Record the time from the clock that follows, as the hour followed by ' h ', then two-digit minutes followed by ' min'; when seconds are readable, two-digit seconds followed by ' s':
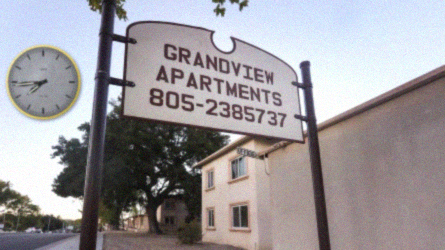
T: 7 h 44 min
